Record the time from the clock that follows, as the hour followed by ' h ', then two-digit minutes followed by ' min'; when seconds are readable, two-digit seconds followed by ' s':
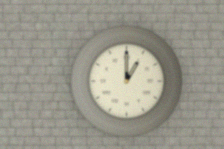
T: 1 h 00 min
